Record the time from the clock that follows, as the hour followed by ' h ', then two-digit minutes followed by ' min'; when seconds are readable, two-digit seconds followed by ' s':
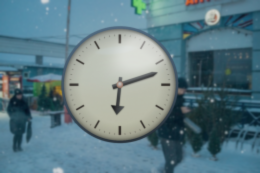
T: 6 h 12 min
